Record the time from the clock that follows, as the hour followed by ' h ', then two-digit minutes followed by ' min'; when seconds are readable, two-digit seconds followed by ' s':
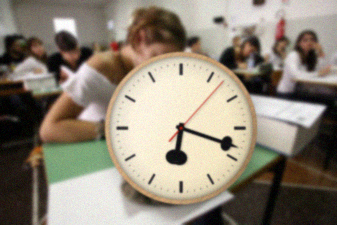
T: 6 h 18 min 07 s
